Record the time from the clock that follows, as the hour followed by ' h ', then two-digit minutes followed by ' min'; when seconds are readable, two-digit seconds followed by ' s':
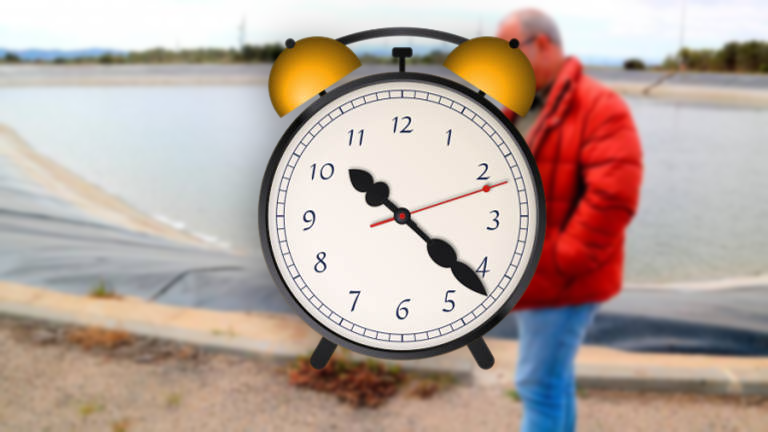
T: 10 h 22 min 12 s
